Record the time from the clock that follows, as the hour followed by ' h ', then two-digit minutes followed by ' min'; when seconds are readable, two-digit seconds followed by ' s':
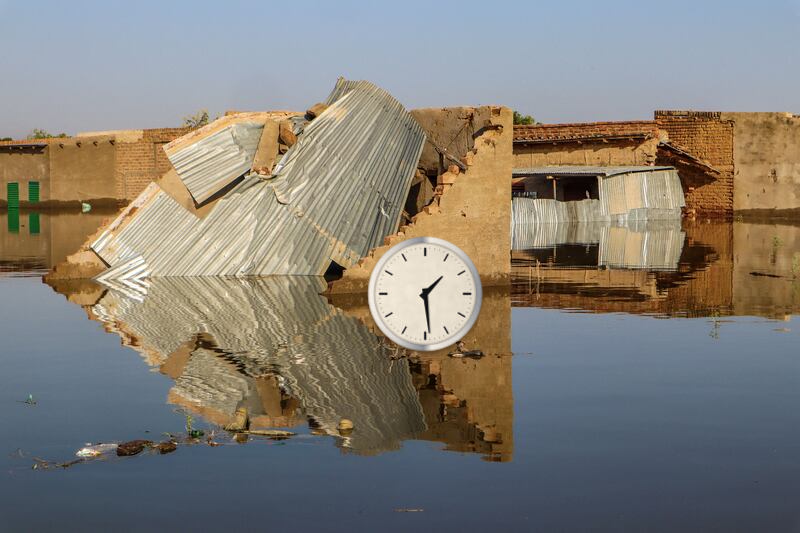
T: 1 h 29 min
